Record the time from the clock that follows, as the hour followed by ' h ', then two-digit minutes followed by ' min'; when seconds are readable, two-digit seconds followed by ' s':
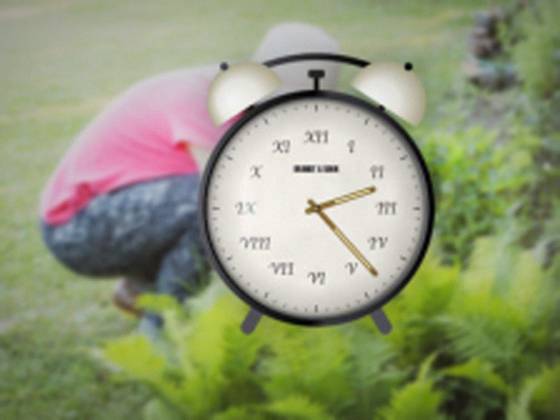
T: 2 h 23 min
